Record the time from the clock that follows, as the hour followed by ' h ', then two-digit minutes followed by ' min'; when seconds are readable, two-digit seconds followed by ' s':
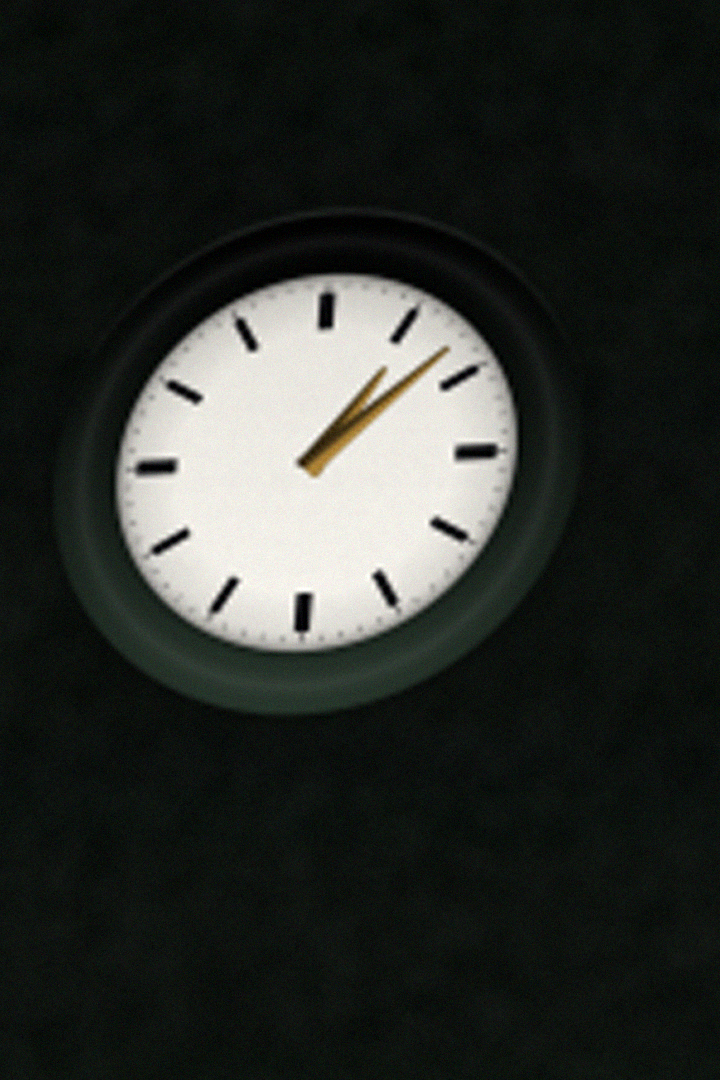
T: 1 h 08 min
